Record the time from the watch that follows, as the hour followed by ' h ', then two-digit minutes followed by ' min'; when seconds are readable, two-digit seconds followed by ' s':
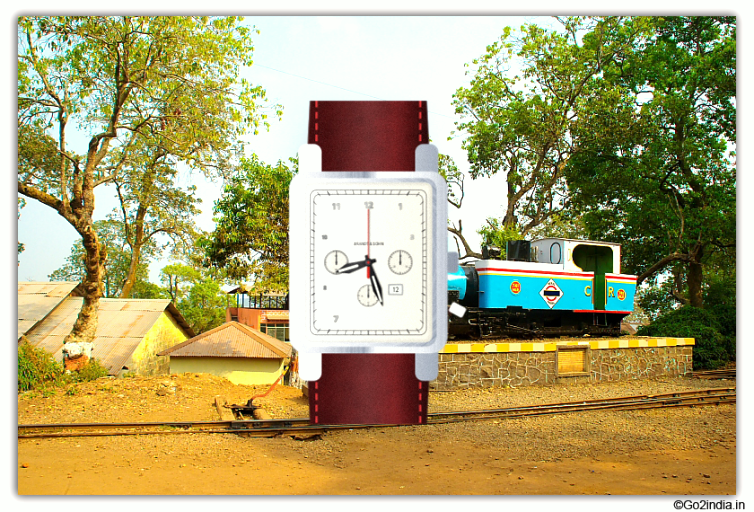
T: 8 h 27 min
